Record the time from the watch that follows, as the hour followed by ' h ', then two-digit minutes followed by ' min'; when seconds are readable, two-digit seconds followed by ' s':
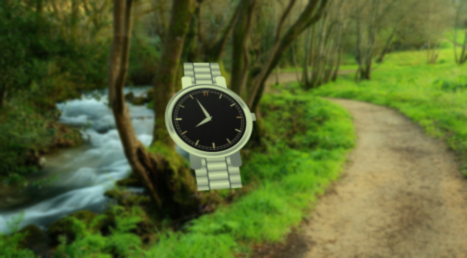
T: 7 h 56 min
